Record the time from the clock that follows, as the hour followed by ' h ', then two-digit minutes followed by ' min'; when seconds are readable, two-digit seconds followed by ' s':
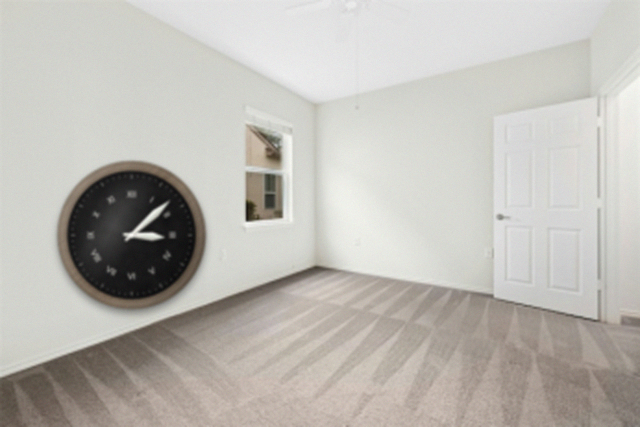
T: 3 h 08 min
